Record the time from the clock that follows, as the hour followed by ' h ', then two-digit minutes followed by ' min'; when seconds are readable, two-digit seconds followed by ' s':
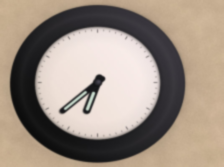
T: 6 h 38 min
